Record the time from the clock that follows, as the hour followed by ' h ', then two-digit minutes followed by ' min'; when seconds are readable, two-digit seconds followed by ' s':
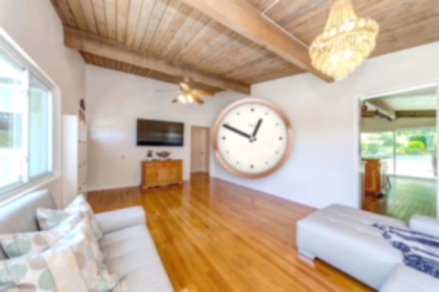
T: 12 h 49 min
